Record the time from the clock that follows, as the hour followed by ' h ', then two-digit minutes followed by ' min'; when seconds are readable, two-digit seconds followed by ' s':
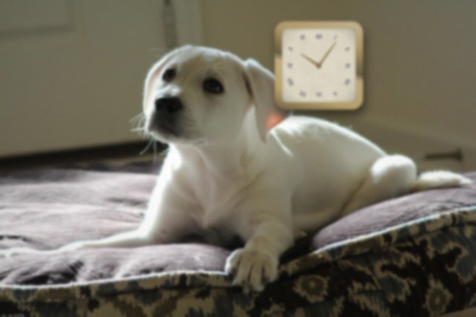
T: 10 h 06 min
